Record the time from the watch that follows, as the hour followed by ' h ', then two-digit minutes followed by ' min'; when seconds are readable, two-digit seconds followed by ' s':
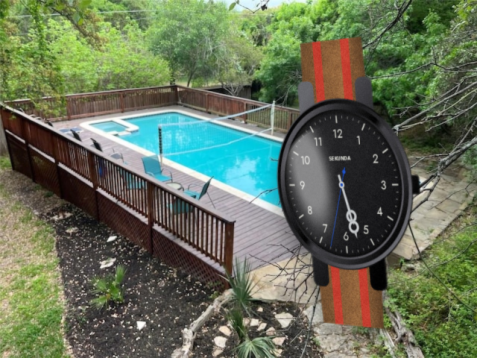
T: 5 h 27 min 33 s
